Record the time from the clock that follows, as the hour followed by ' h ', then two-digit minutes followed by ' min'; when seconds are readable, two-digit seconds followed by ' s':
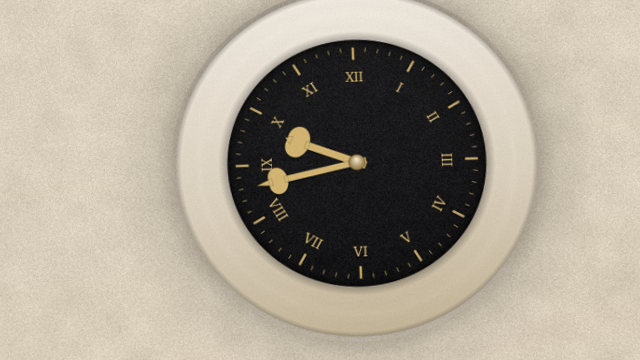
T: 9 h 43 min
